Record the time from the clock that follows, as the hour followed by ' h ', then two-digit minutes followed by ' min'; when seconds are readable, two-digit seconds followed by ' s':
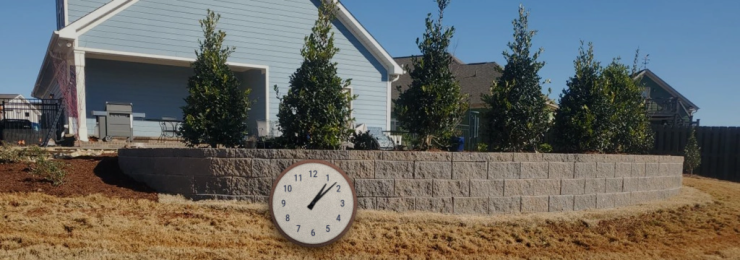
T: 1 h 08 min
